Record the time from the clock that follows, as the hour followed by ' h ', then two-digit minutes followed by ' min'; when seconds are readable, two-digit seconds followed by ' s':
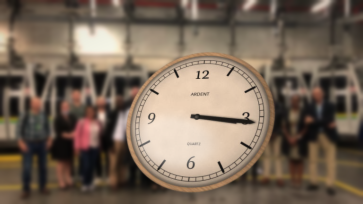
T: 3 h 16 min
